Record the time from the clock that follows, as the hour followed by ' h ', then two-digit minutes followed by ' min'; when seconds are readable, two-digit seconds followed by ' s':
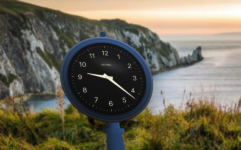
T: 9 h 22 min
